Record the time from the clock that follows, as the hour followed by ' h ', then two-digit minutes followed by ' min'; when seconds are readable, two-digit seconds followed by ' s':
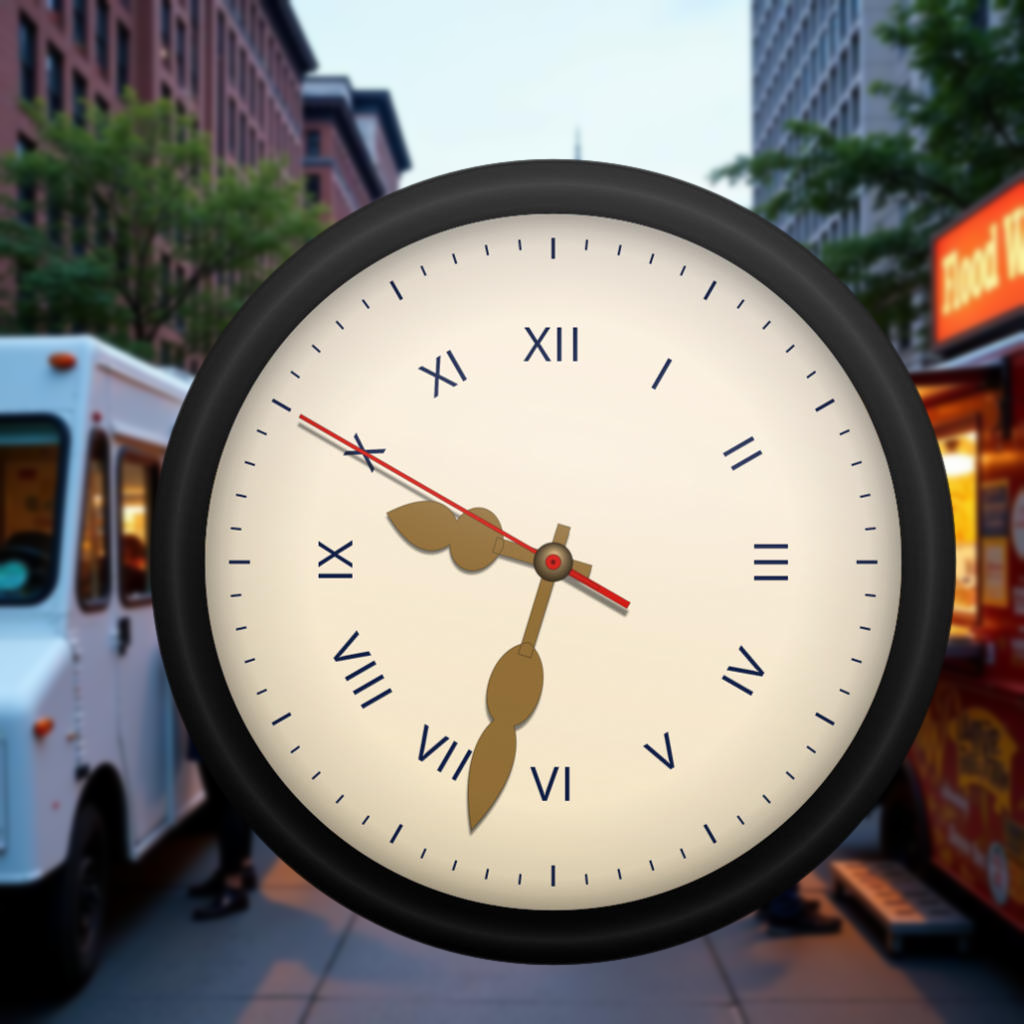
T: 9 h 32 min 50 s
